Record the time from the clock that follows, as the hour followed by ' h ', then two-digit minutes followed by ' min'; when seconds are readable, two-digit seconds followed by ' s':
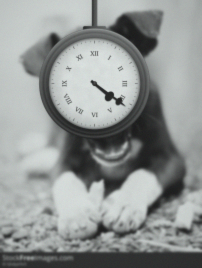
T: 4 h 21 min
